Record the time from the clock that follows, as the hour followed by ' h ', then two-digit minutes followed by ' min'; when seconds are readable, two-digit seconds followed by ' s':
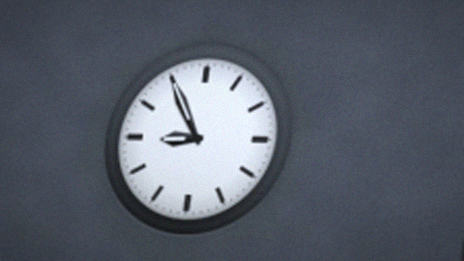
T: 8 h 55 min
